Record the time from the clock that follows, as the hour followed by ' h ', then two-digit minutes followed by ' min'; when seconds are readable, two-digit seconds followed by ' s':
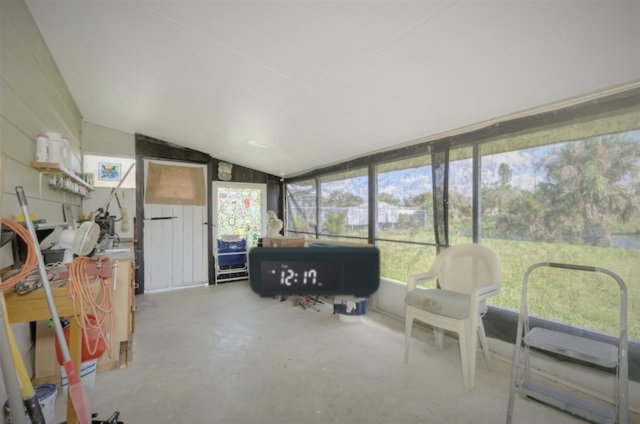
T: 12 h 17 min
